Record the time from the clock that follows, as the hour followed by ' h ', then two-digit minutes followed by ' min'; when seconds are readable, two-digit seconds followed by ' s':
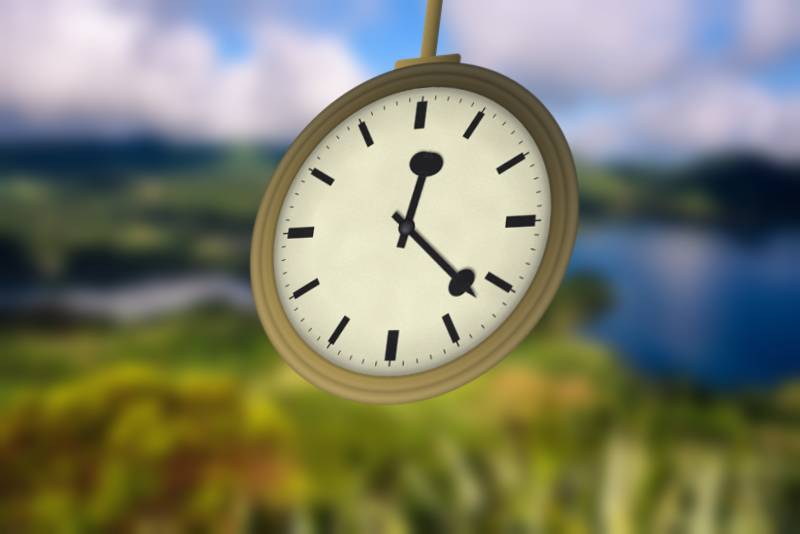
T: 12 h 22 min
